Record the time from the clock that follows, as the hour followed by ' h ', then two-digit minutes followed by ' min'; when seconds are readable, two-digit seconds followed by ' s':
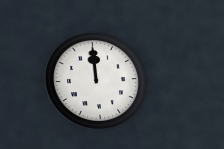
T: 12 h 00 min
